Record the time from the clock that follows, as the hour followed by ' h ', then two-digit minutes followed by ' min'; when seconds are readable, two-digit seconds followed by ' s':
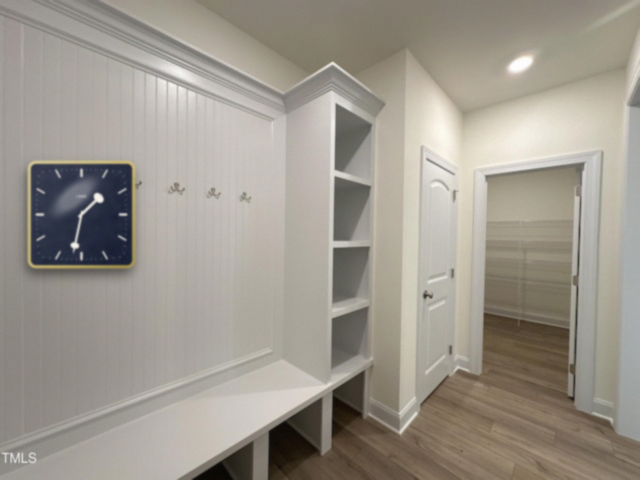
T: 1 h 32 min
